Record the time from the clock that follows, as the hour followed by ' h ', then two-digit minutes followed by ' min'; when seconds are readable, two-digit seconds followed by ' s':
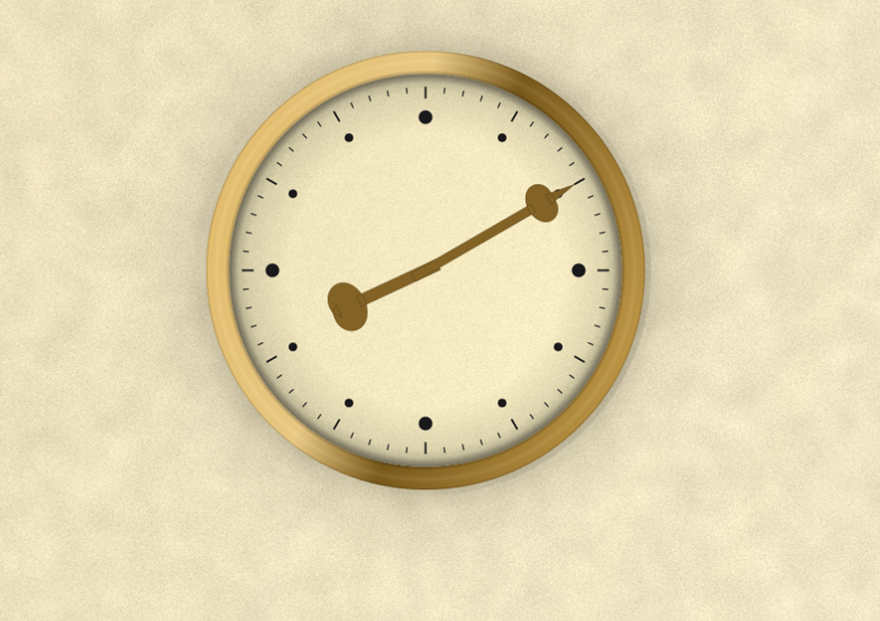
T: 8 h 10 min
